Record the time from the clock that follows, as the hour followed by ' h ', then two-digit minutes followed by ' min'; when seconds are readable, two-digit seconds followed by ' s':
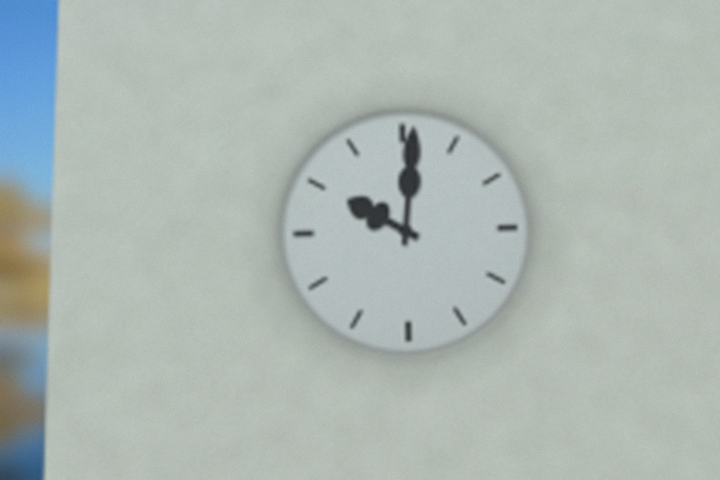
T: 10 h 01 min
